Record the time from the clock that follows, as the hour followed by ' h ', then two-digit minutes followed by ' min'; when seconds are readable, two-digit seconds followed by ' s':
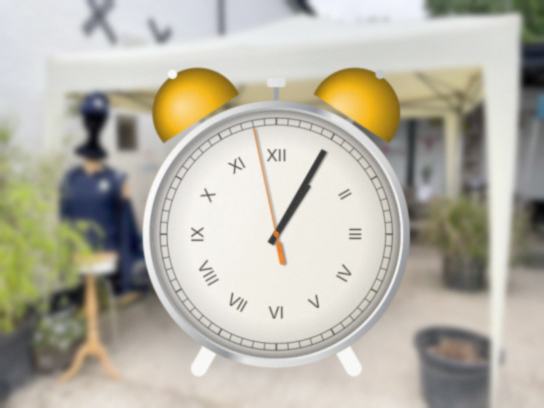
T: 1 h 04 min 58 s
